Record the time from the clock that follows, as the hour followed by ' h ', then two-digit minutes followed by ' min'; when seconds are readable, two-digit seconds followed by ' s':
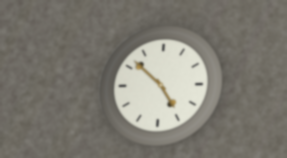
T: 4 h 52 min
